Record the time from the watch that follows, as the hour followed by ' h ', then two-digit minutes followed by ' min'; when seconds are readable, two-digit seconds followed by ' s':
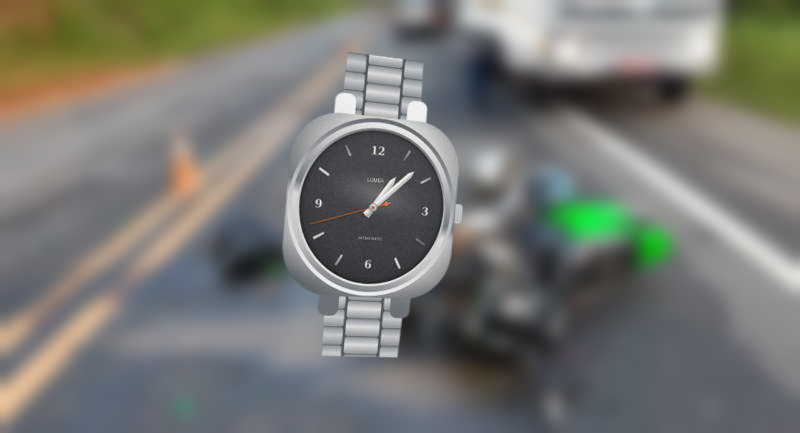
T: 1 h 07 min 42 s
